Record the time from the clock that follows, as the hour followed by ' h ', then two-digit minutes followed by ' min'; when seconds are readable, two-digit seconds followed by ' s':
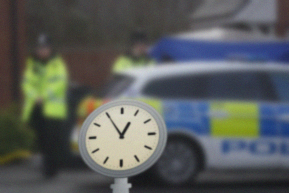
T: 12 h 55 min
